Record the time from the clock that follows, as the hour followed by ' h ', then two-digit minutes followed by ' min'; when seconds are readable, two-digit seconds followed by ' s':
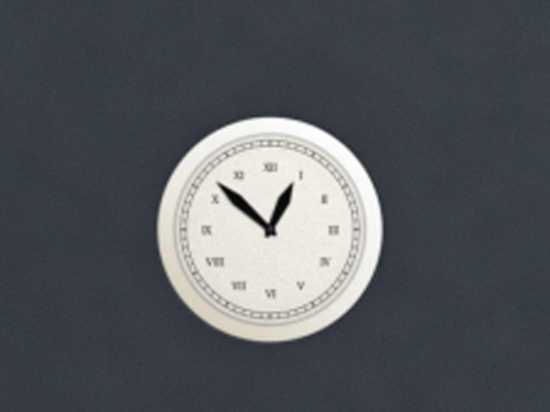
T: 12 h 52 min
